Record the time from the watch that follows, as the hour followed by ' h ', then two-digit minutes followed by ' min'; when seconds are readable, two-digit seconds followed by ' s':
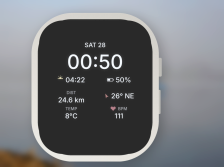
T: 0 h 50 min
